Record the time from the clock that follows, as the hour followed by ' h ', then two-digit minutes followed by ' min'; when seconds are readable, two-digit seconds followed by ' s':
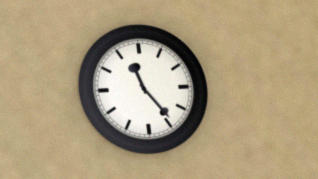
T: 11 h 24 min
